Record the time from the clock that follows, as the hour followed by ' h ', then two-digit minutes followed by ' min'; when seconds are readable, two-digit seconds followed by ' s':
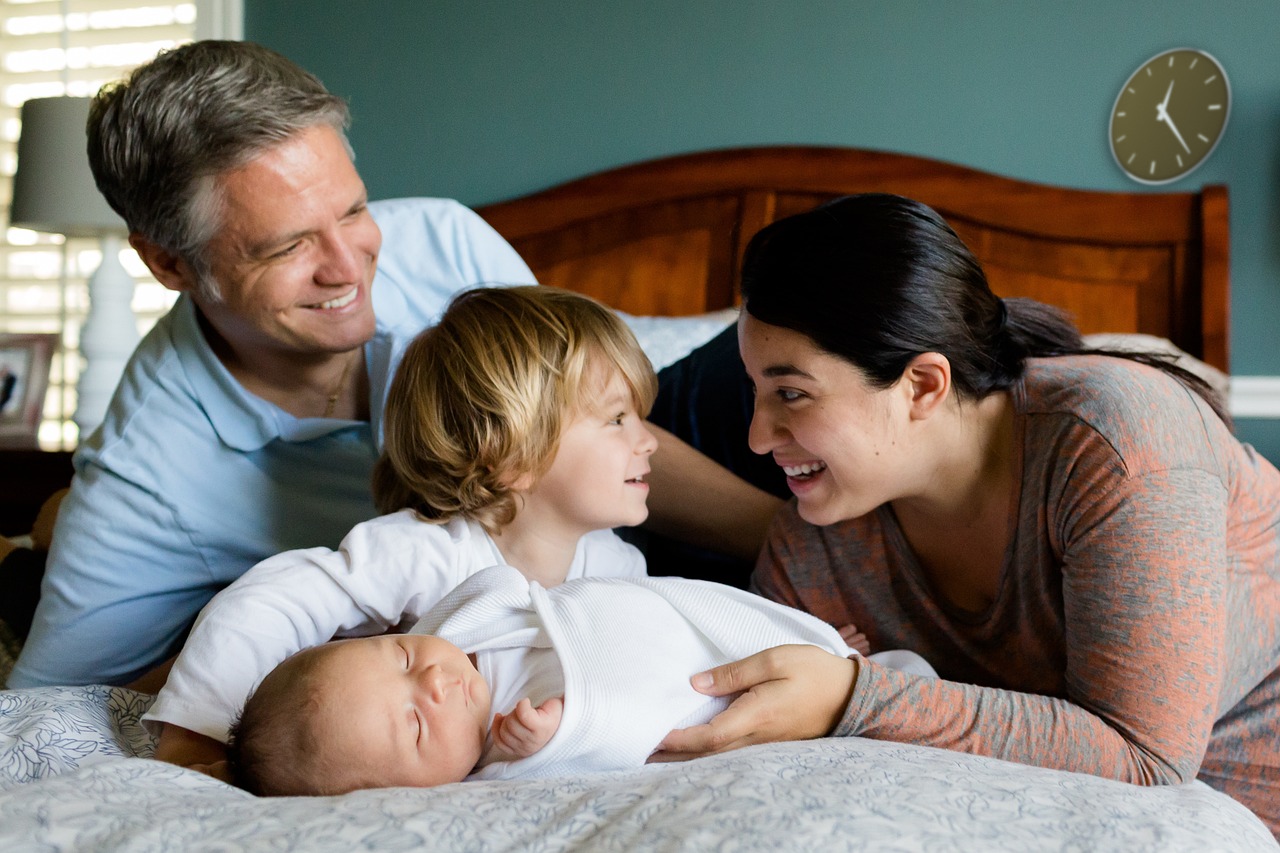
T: 12 h 23 min
